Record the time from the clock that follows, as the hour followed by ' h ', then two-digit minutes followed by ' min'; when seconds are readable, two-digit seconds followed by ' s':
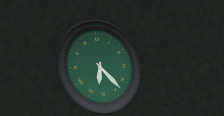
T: 6 h 23 min
